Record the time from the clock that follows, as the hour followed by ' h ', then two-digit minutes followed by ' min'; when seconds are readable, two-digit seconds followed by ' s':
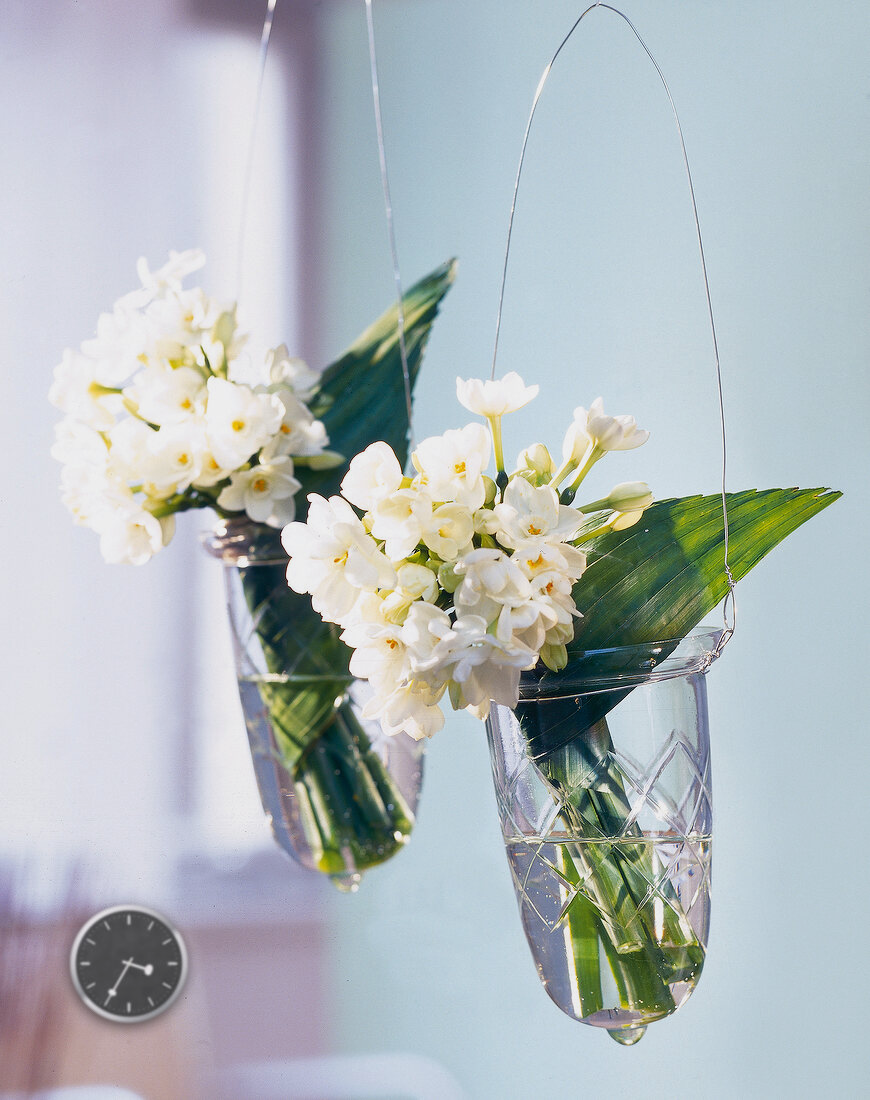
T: 3 h 35 min
